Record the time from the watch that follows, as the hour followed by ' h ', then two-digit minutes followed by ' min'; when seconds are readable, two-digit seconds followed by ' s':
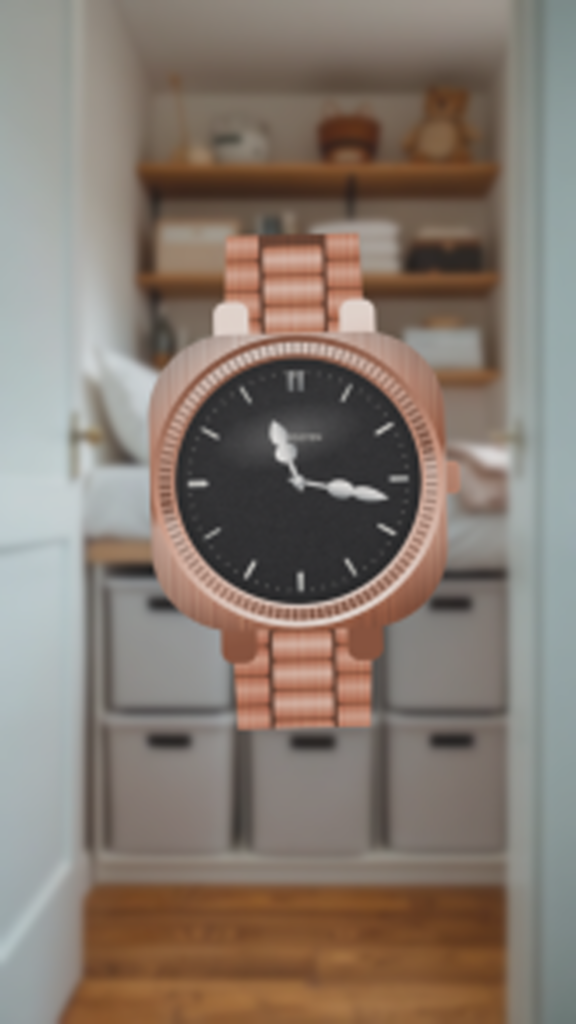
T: 11 h 17 min
